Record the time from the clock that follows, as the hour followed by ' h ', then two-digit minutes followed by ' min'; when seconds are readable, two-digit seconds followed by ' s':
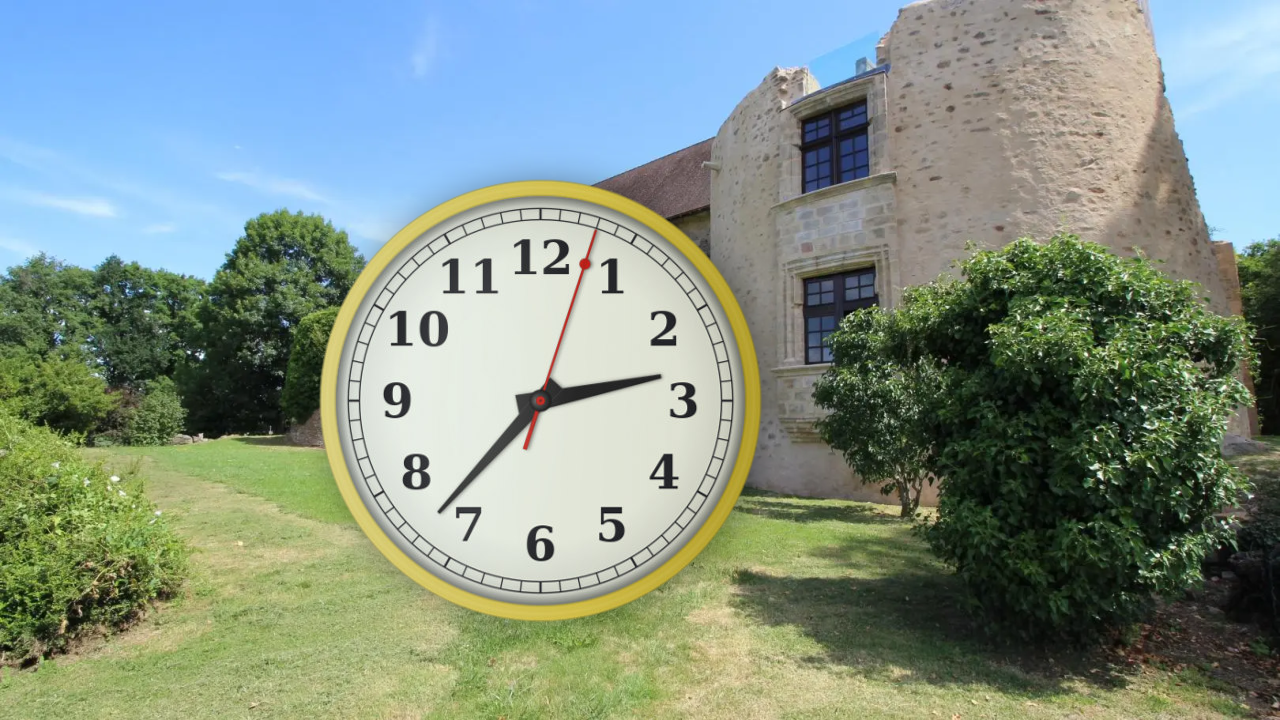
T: 2 h 37 min 03 s
